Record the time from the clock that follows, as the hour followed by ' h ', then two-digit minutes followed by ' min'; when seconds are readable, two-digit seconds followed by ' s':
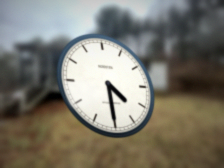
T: 4 h 30 min
